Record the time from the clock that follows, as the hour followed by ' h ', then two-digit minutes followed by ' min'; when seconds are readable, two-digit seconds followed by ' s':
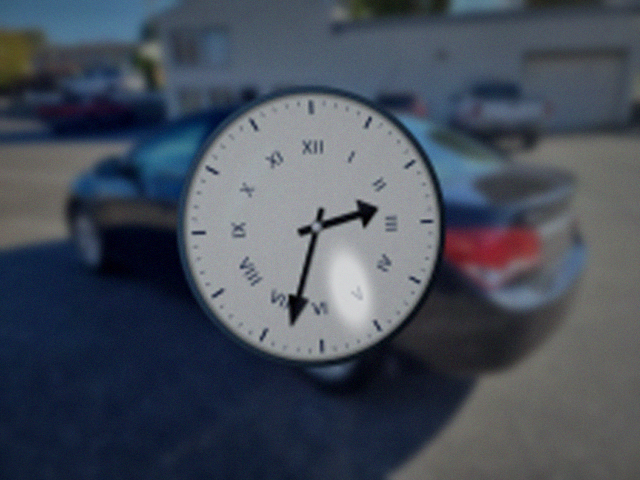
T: 2 h 33 min
